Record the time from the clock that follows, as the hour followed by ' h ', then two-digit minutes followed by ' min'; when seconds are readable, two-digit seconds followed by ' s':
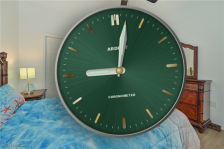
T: 9 h 02 min
